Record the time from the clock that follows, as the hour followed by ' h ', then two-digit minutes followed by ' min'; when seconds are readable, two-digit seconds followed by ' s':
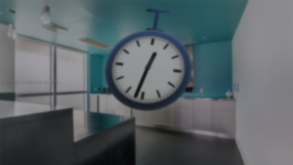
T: 12 h 32 min
